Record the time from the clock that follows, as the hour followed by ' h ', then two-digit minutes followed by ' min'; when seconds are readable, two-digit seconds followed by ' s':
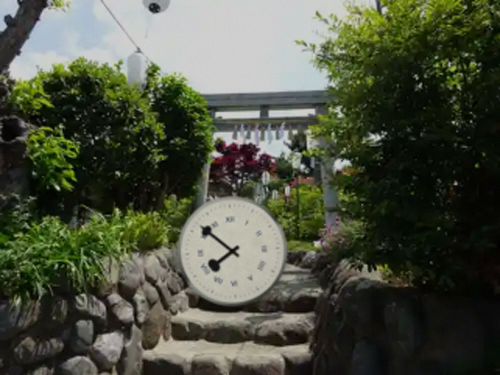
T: 7 h 52 min
